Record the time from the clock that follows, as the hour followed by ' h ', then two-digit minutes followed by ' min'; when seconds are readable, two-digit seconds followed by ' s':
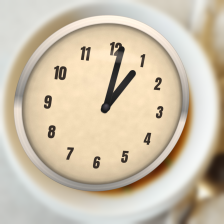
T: 1 h 01 min
